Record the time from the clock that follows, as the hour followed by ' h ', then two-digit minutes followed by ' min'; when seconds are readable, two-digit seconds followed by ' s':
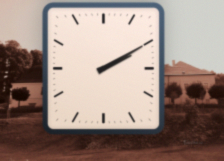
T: 2 h 10 min
